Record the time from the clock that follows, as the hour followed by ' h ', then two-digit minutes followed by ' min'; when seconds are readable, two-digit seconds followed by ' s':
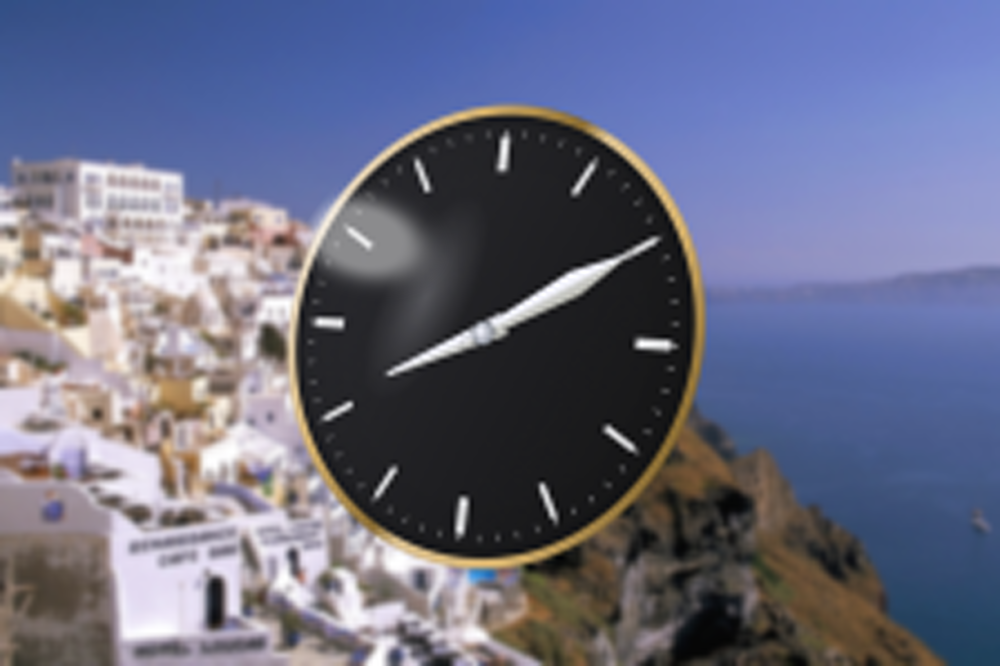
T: 8 h 10 min
